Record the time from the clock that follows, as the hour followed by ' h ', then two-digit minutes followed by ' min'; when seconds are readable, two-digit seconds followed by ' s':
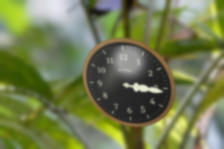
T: 3 h 16 min
